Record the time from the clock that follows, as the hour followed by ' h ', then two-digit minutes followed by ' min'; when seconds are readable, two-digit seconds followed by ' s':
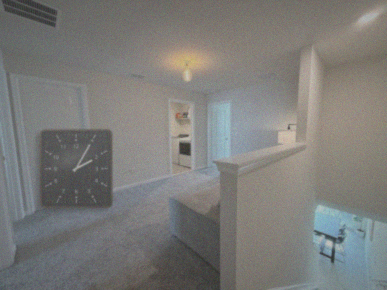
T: 2 h 05 min
